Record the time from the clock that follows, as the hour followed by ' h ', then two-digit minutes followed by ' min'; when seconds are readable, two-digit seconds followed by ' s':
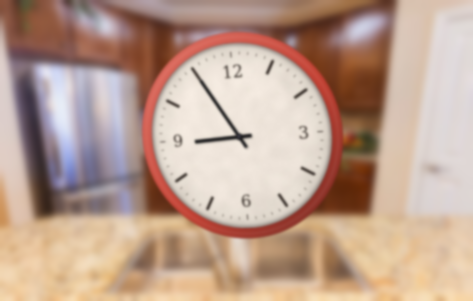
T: 8 h 55 min
